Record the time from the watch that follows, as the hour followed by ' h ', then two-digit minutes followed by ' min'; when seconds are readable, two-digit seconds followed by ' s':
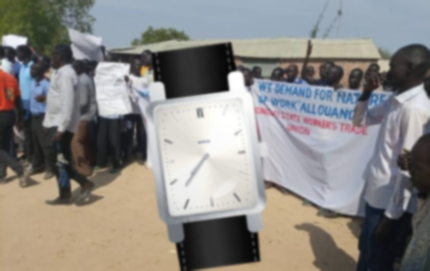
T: 7 h 37 min
